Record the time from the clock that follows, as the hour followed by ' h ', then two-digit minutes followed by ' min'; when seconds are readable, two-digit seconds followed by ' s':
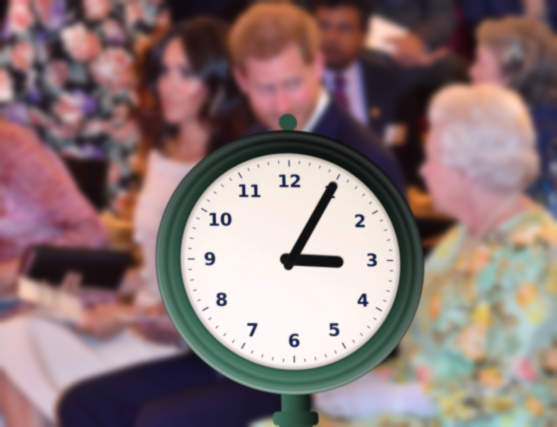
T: 3 h 05 min
